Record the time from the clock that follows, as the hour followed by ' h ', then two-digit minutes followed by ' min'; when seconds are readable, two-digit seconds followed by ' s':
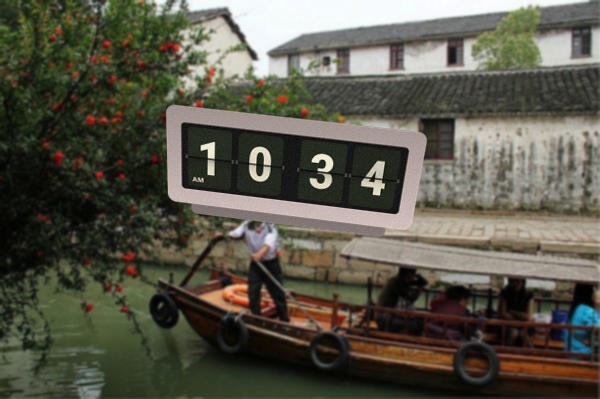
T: 10 h 34 min
